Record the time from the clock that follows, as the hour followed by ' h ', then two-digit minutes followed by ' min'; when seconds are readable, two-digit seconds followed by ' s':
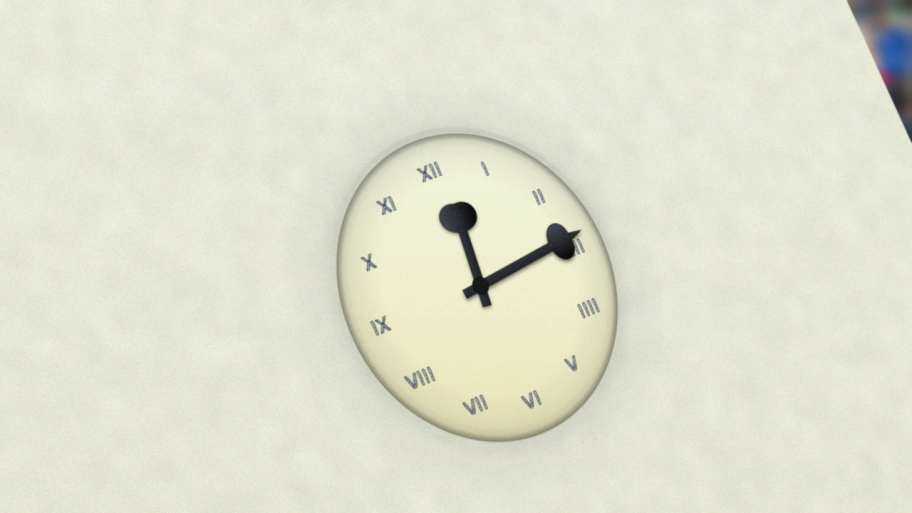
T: 12 h 14 min
